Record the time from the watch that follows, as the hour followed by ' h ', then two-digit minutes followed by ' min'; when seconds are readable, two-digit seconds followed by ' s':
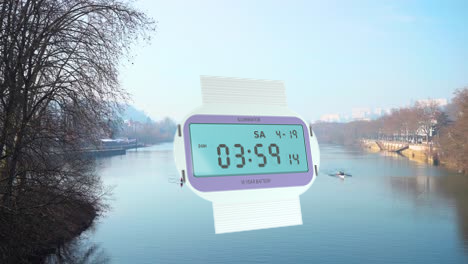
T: 3 h 59 min 14 s
